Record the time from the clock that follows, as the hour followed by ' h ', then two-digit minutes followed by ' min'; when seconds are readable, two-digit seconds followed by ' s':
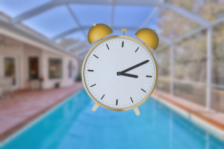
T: 3 h 10 min
